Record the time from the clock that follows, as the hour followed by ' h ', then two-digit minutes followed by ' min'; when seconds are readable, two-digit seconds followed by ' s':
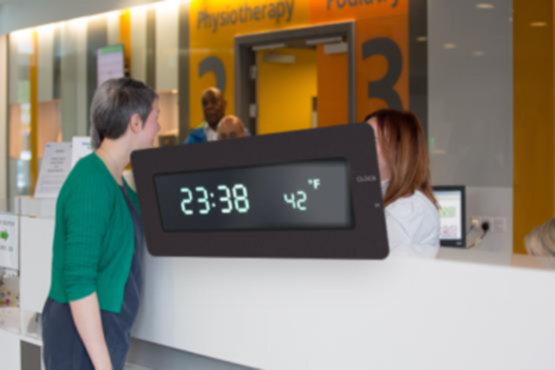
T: 23 h 38 min
